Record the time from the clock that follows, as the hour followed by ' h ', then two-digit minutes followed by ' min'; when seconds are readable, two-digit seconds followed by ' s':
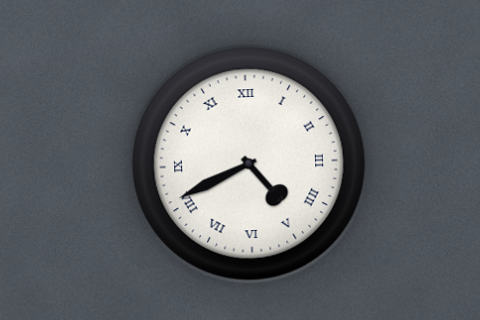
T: 4 h 41 min
